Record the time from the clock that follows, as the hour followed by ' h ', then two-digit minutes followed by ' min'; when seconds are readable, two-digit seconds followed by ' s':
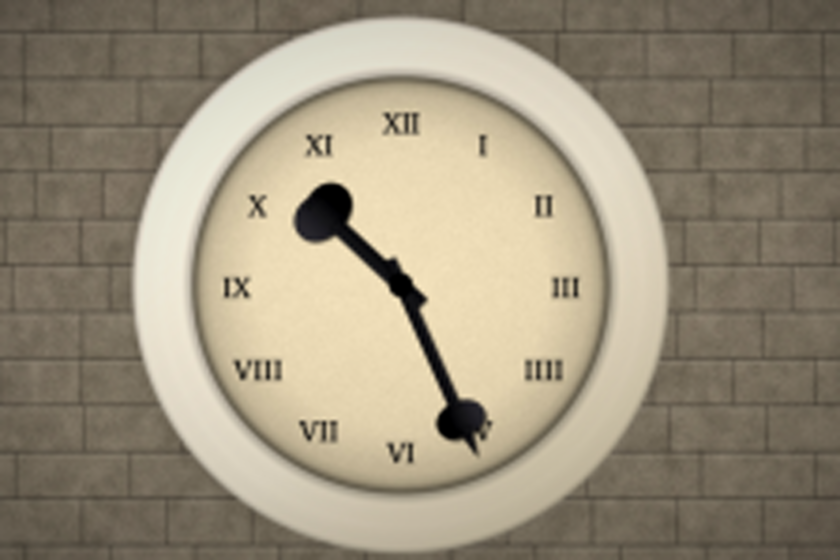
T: 10 h 26 min
